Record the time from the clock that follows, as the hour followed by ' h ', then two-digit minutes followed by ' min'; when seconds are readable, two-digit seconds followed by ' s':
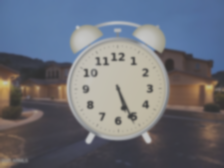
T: 5 h 26 min
